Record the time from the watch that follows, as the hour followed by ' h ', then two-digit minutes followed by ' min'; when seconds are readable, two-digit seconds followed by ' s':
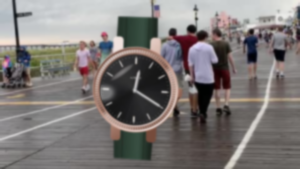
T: 12 h 20 min
